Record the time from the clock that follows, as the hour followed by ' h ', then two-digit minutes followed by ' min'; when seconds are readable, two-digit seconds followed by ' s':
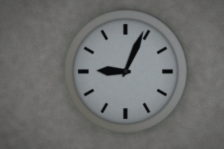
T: 9 h 04 min
